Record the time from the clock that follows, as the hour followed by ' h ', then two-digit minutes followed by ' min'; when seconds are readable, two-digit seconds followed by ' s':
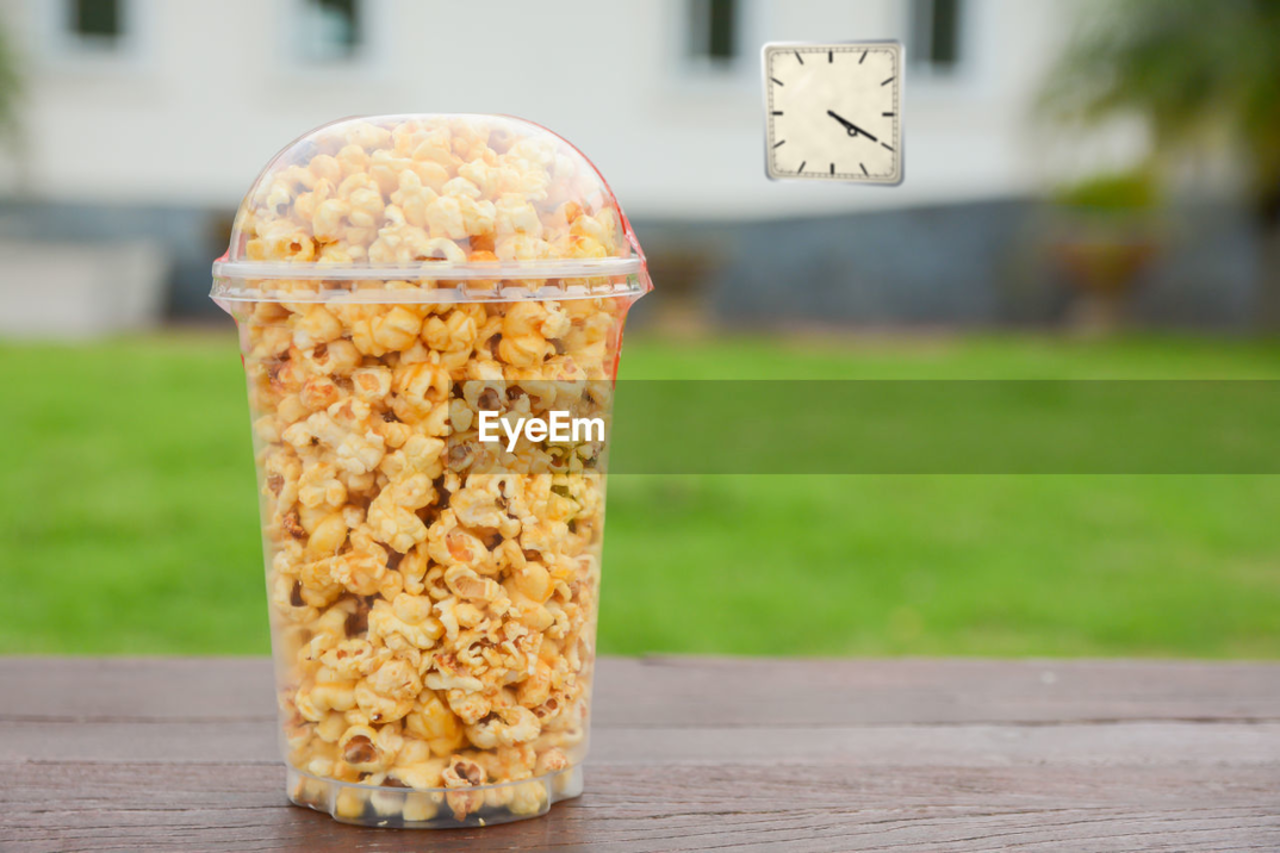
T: 4 h 20 min
